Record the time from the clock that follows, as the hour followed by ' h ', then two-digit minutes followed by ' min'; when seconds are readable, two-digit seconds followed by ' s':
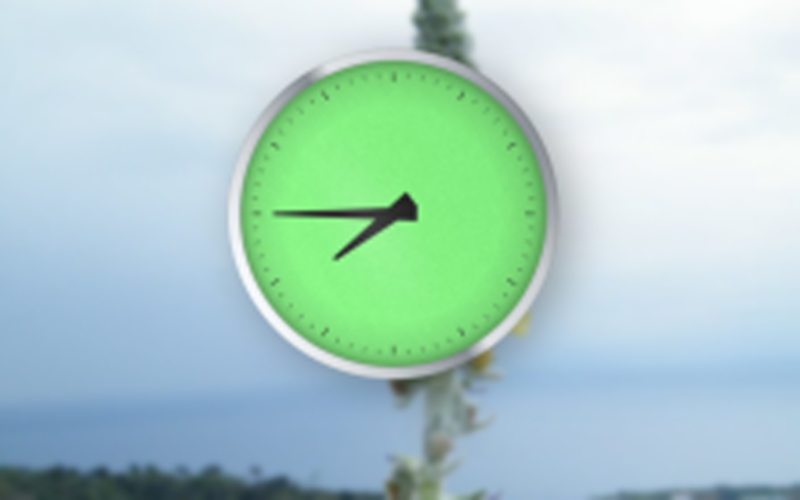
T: 7 h 45 min
